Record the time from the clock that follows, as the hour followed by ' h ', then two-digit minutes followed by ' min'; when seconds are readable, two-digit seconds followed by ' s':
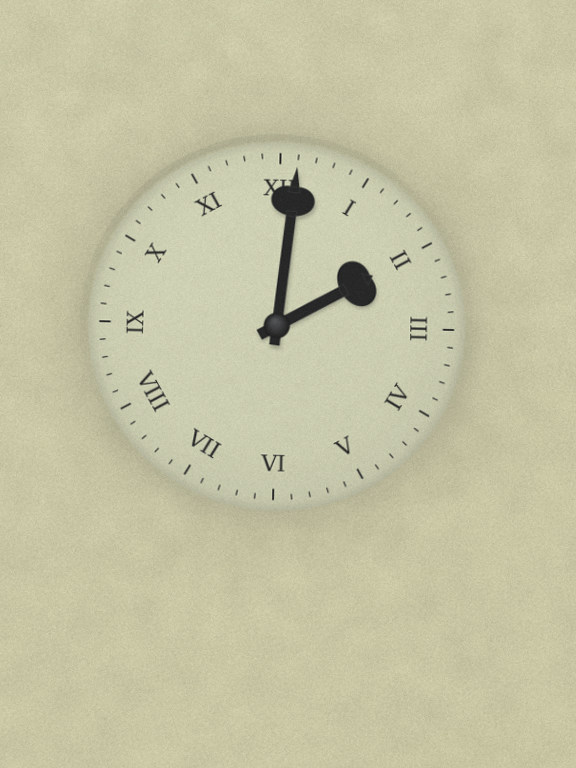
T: 2 h 01 min
